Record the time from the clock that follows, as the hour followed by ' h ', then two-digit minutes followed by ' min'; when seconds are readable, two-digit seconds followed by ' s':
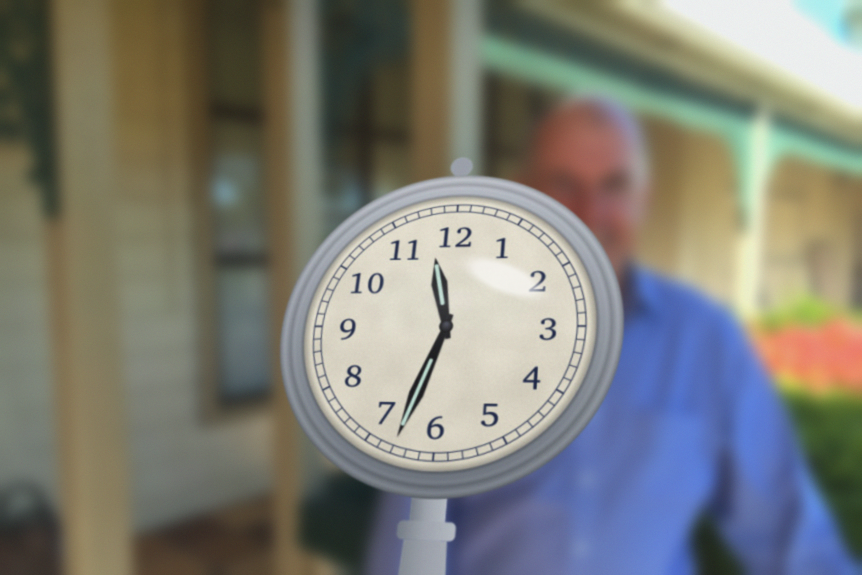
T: 11 h 33 min
